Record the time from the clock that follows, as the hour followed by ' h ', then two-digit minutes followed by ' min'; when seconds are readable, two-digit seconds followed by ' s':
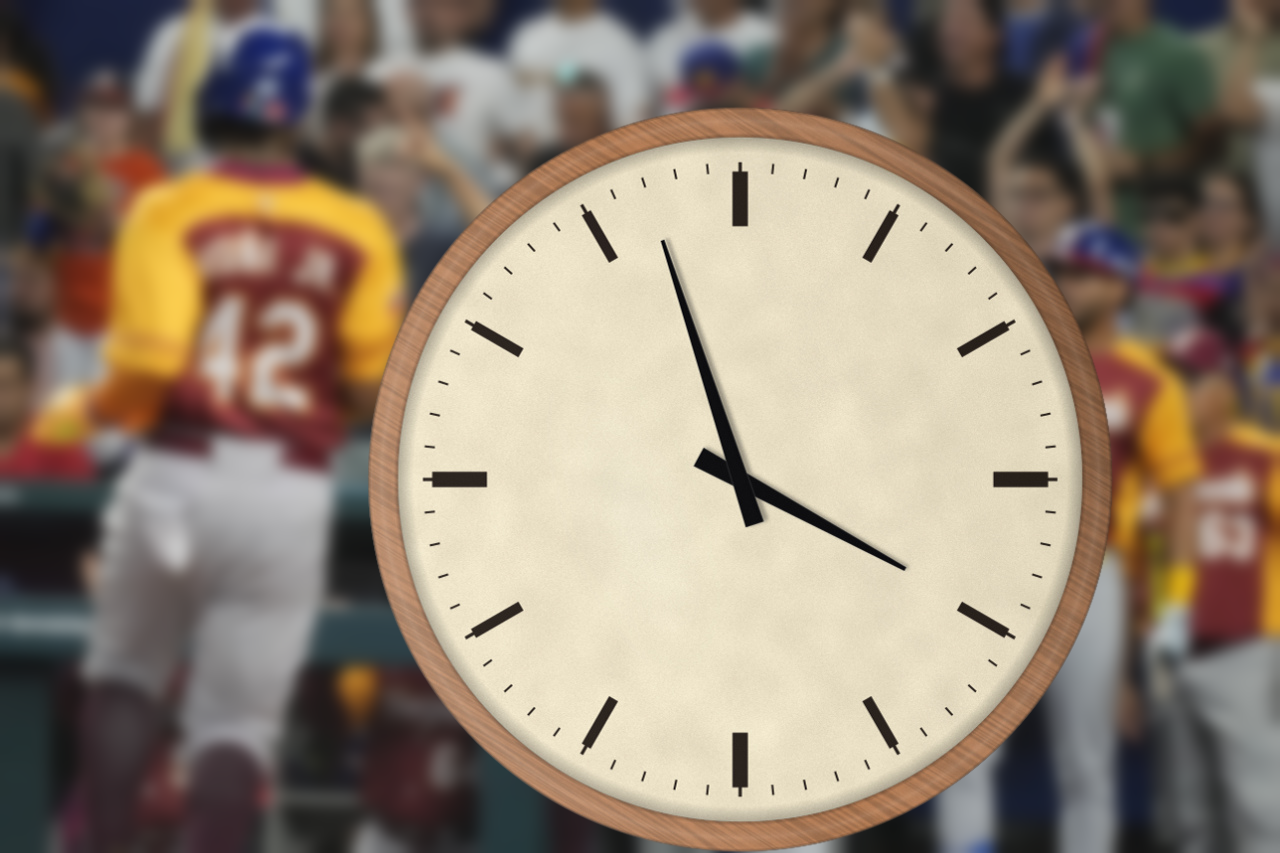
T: 3 h 57 min
